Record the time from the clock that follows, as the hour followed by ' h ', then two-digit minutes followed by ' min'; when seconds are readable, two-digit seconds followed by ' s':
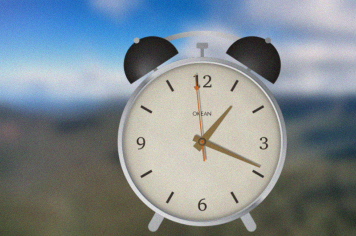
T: 1 h 18 min 59 s
